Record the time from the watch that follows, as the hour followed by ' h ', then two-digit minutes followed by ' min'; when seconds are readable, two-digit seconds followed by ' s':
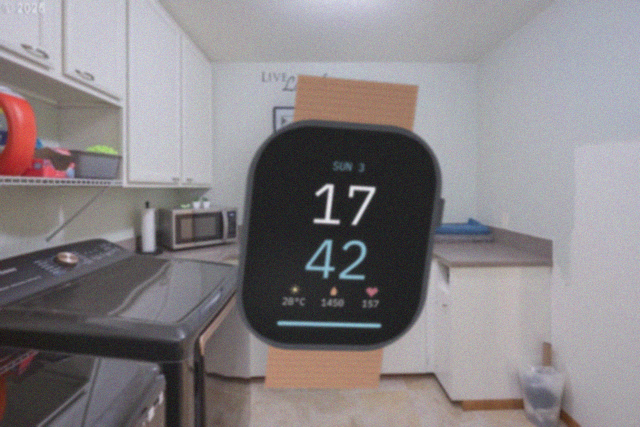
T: 17 h 42 min
